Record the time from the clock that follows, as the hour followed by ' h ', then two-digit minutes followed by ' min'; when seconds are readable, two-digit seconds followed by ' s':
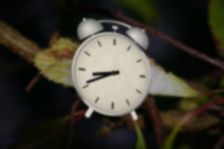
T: 8 h 41 min
